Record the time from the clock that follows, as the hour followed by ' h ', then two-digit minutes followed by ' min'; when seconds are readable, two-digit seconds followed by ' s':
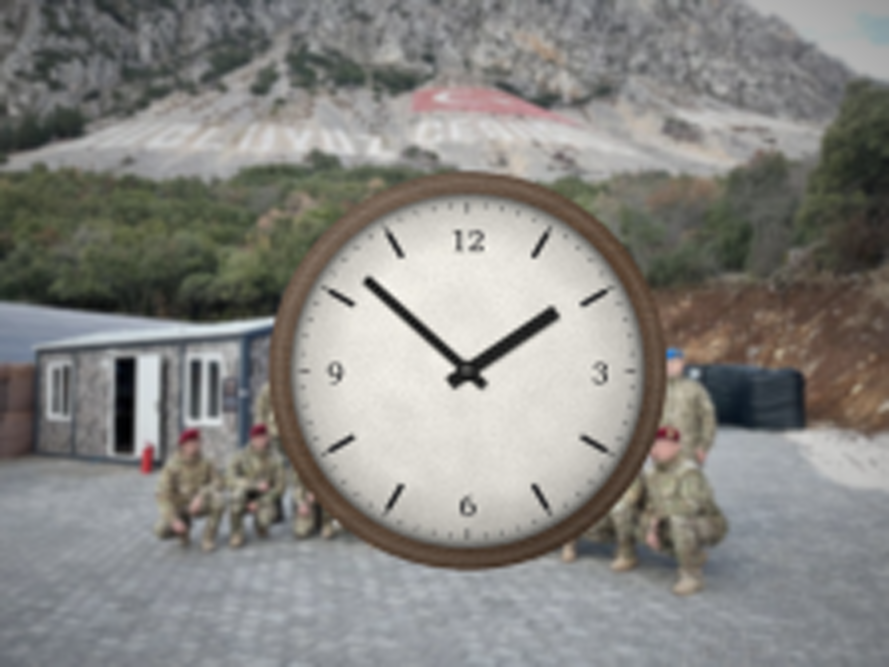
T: 1 h 52 min
